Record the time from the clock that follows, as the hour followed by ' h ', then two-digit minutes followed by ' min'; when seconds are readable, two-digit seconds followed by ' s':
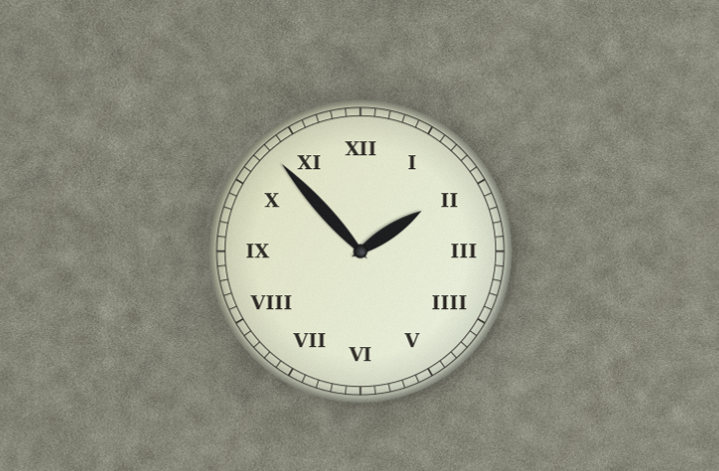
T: 1 h 53 min
